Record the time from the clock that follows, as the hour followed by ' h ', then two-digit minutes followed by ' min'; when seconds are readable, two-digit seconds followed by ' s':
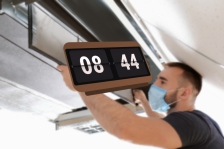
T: 8 h 44 min
